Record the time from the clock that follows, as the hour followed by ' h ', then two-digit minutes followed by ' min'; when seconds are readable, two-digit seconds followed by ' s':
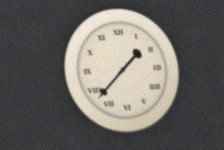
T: 1 h 38 min
